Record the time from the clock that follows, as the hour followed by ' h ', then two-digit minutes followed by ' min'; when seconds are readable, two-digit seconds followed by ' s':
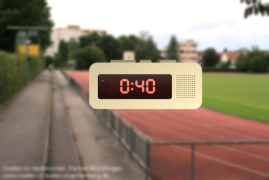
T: 0 h 40 min
